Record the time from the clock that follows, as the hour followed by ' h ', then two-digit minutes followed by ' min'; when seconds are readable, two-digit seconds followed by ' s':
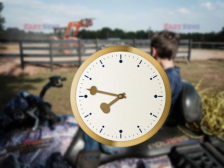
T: 7 h 47 min
